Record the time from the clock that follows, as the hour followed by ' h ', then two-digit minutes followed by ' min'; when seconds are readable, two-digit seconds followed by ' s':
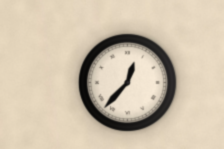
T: 12 h 37 min
